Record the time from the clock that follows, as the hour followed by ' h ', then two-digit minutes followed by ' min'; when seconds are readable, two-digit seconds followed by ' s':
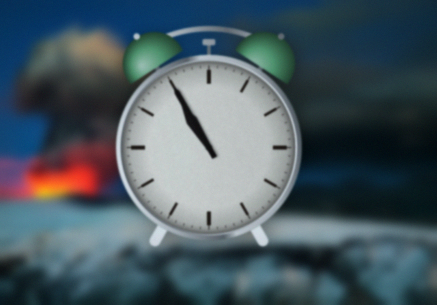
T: 10 h 55 min
